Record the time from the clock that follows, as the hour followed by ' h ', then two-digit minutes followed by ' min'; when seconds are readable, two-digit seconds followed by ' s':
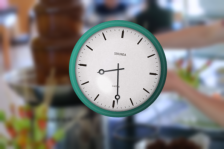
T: 8 h 29 min
